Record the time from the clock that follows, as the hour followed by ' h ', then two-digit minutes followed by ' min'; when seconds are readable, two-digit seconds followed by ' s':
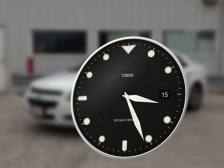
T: 3 h 26 min
